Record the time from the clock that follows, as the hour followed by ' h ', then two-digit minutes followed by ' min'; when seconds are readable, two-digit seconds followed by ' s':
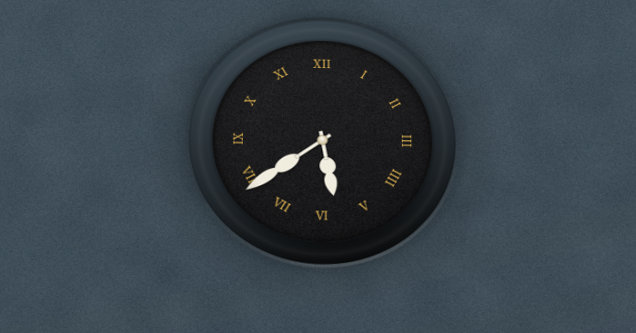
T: 5 h 39 min
